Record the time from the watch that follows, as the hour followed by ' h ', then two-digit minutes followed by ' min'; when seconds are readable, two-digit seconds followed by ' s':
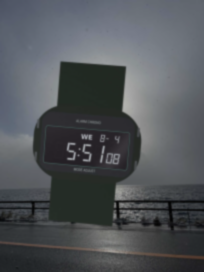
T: 5 h 51 min 08 s
